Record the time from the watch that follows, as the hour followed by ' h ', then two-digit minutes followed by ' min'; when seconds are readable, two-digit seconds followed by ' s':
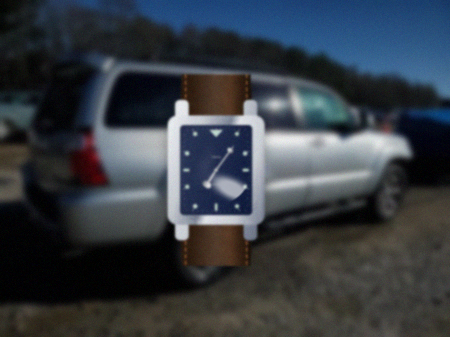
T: 7 h 06 min
